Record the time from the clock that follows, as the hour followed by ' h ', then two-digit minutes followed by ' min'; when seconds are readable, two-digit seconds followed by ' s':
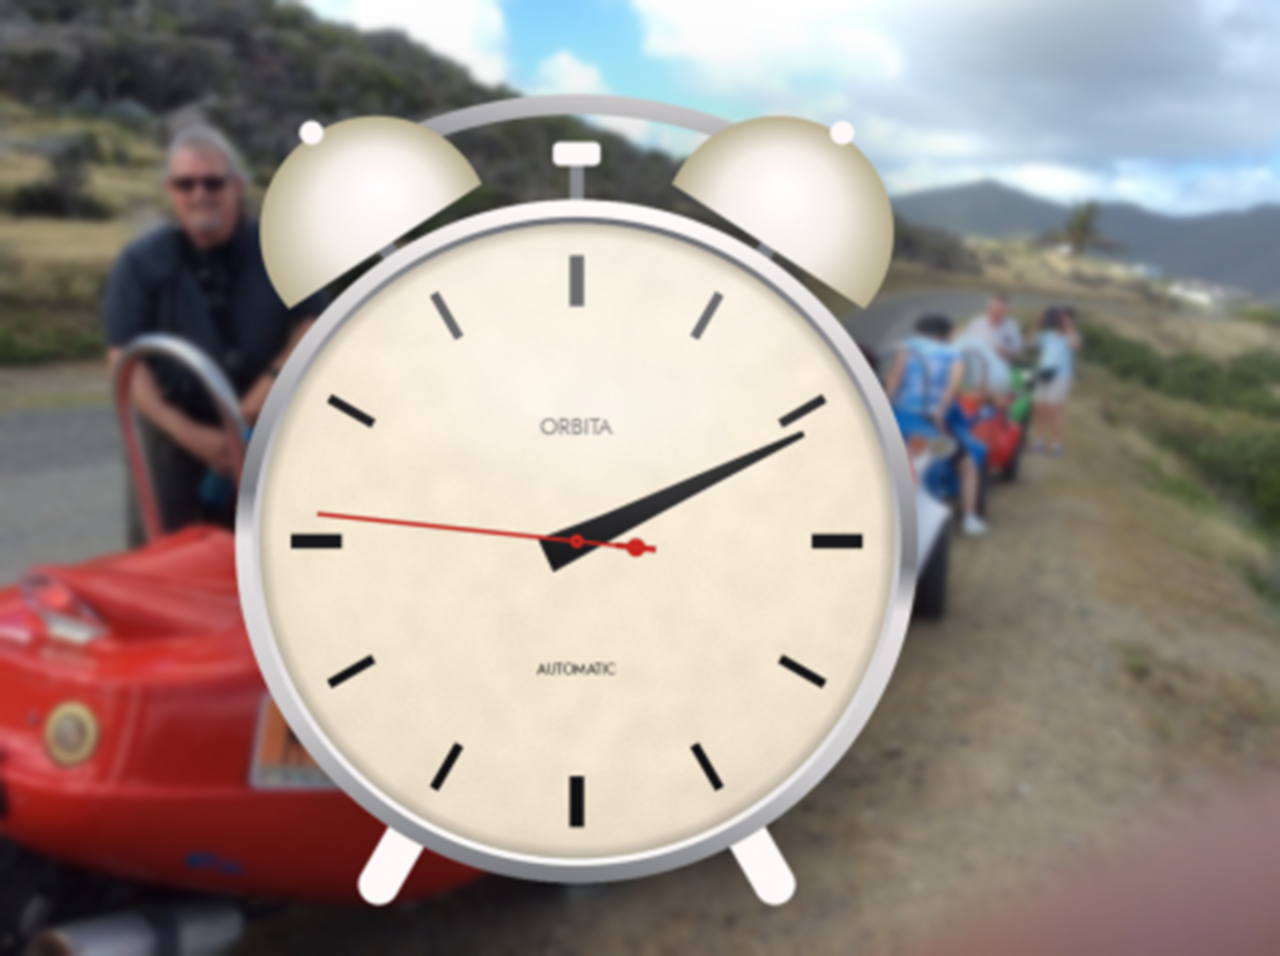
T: 2 h 10 min 46 s
